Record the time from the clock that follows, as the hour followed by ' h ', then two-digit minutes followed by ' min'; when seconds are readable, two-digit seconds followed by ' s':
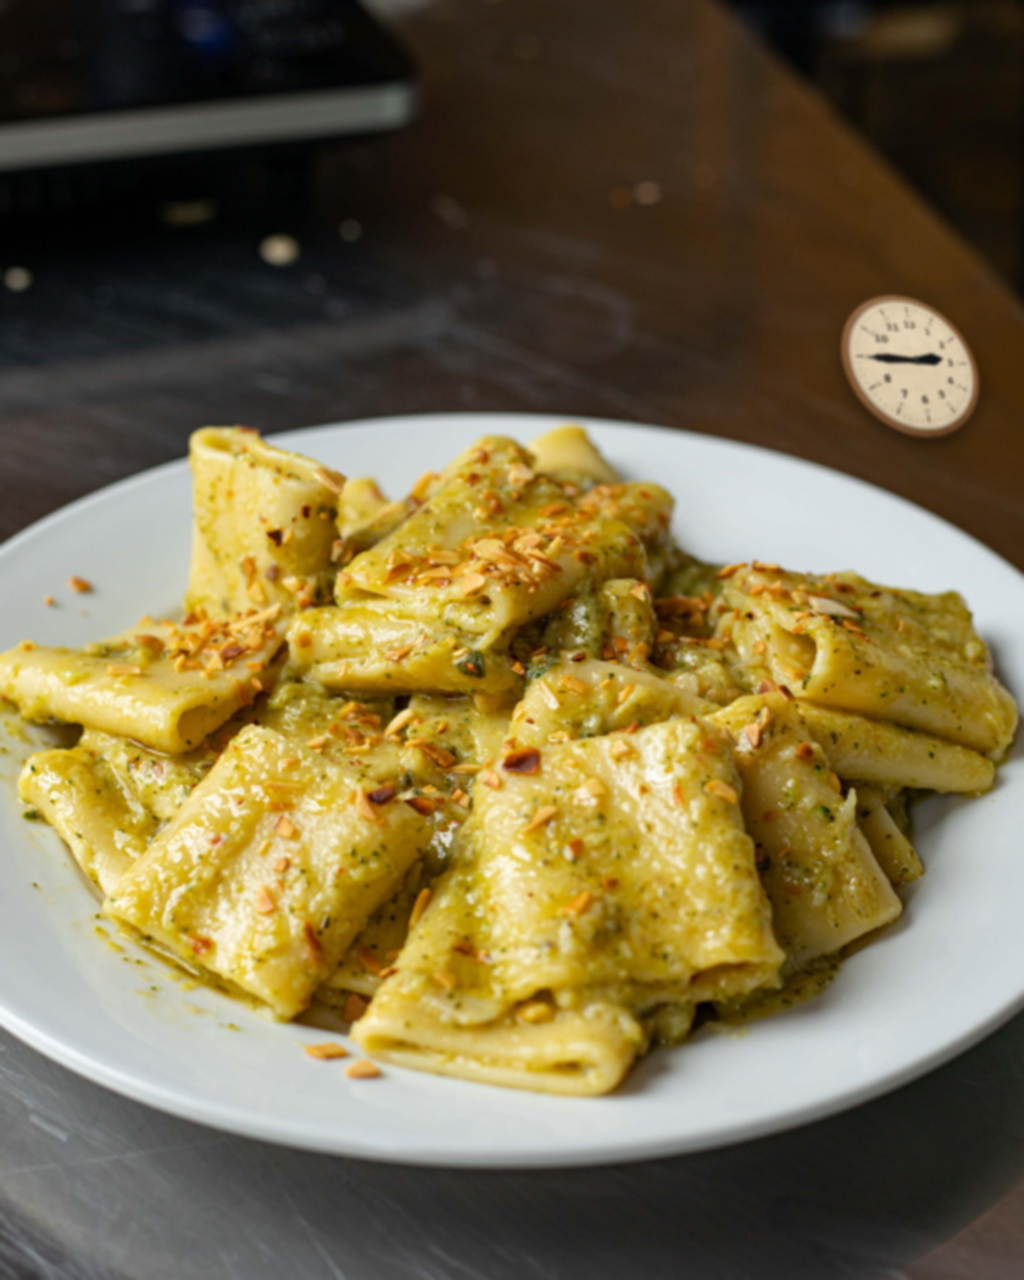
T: 2 h 45 min
